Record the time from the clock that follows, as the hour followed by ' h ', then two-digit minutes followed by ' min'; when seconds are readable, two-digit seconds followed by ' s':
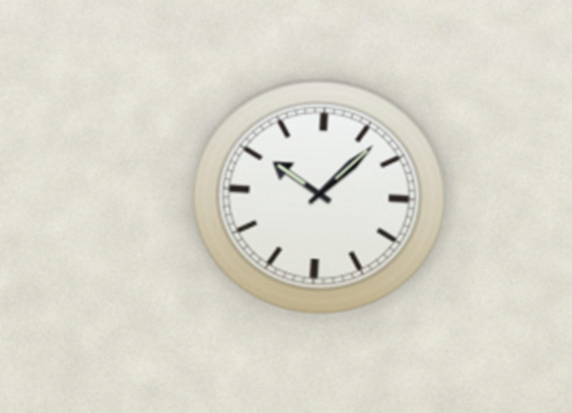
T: 10 h 07 min
